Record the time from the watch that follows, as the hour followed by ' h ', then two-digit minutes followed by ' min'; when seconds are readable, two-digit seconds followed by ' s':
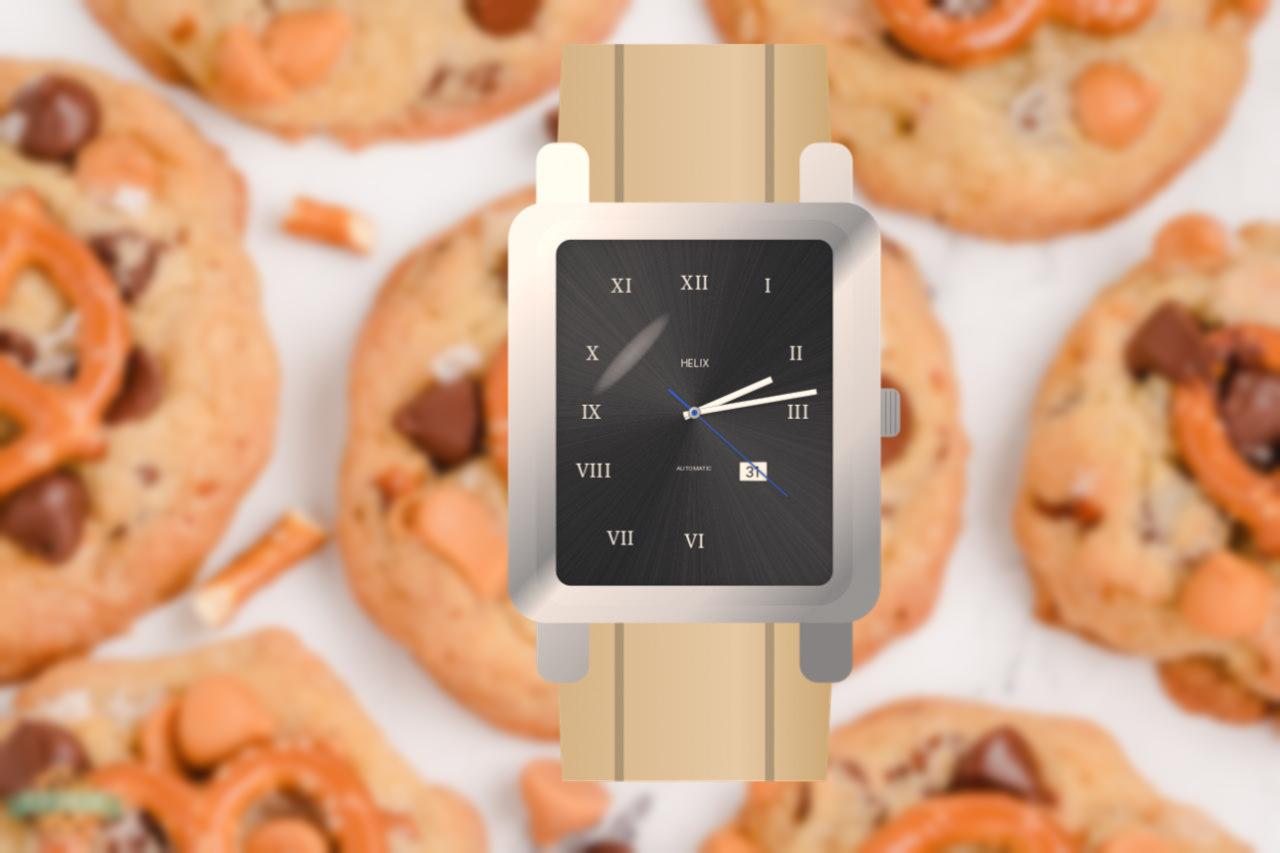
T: 2 h 13 min 22 s
